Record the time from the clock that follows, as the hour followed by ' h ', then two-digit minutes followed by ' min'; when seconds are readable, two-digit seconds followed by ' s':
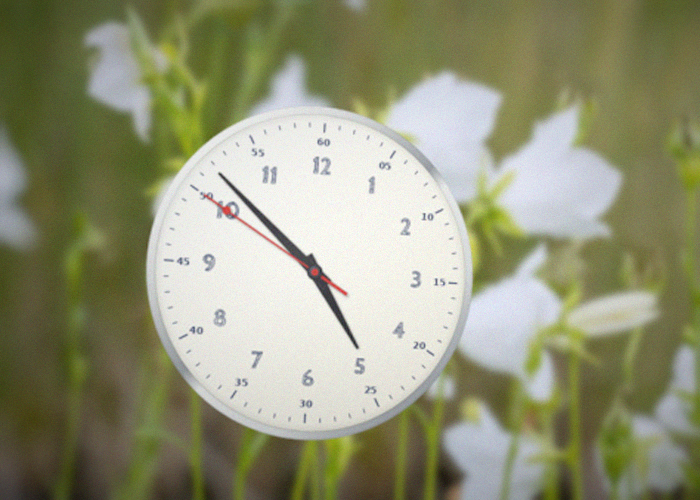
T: 4 h 51 min 50 s
